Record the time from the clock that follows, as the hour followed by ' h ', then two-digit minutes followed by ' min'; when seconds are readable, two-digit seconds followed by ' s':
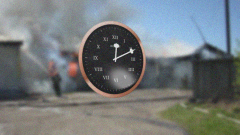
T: 12 h 11 min
